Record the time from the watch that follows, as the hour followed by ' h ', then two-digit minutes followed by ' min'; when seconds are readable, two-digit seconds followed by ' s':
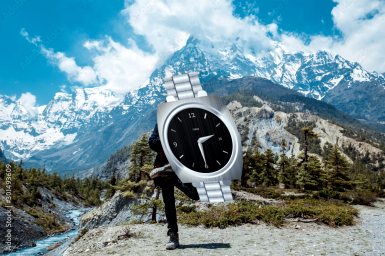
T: 2 h 30 min
